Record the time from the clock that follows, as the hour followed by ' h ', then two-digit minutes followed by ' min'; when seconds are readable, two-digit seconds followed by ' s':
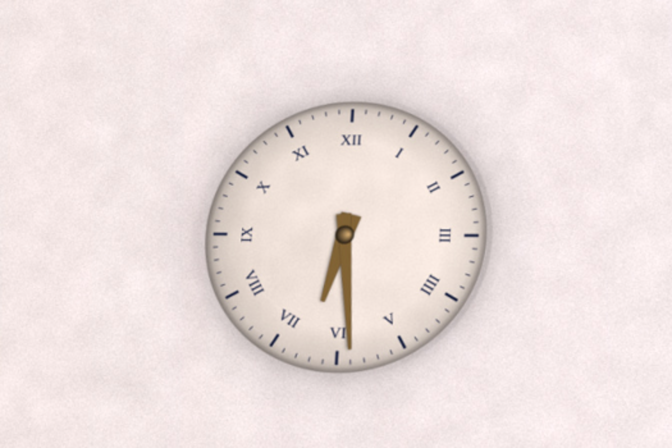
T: 6 h 29 min
